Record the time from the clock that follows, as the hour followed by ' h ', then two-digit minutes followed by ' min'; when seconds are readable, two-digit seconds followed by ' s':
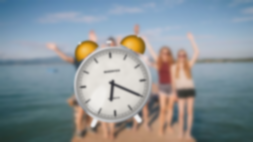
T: 6 h 20 min
